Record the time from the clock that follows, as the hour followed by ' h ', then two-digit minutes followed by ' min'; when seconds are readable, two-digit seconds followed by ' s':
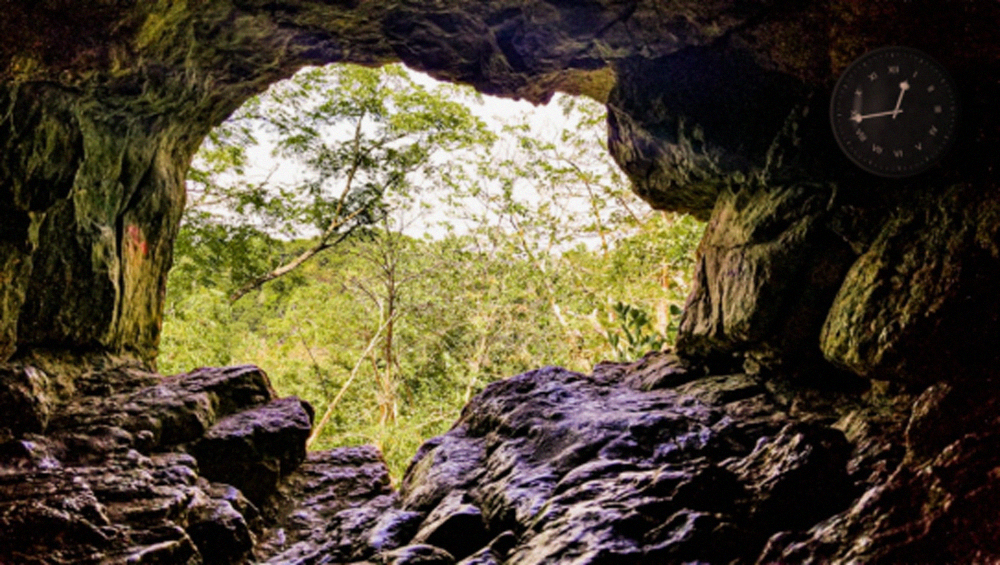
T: 12 h 44 min
